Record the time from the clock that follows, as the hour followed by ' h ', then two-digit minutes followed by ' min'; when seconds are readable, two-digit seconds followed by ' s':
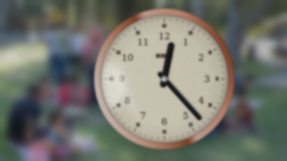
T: 12 h 23 min
